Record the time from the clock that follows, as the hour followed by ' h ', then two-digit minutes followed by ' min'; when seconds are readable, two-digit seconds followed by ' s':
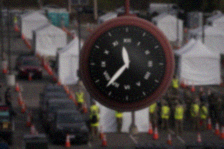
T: 11 h 37 min
